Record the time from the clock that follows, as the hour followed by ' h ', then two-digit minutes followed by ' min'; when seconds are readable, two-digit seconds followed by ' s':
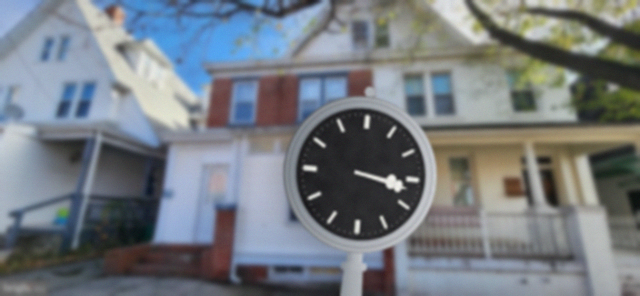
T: 3 h 17 min
